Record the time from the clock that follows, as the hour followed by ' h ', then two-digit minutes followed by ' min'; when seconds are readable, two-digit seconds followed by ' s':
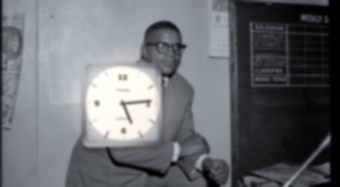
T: 5 h 14 min
